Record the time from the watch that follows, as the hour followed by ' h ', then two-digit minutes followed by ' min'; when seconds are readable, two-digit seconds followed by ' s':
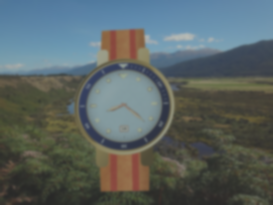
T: 8 h 22 min
